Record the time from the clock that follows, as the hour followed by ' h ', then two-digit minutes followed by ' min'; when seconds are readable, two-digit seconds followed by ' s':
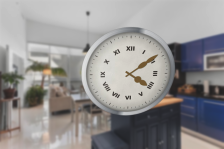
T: 4 h 09 min
